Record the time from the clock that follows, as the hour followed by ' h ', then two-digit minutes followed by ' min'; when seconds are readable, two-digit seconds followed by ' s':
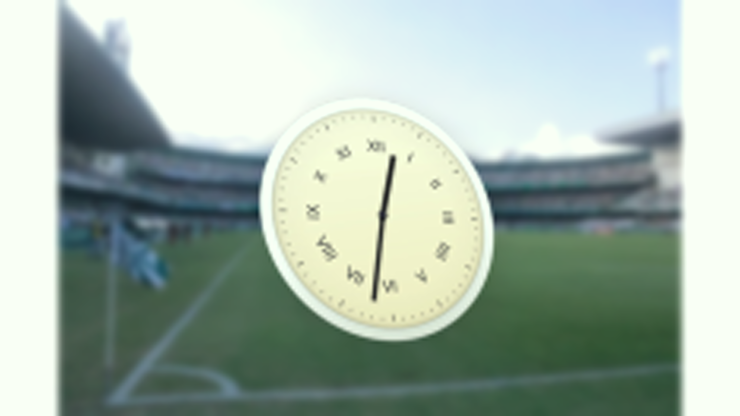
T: 12 h 32 min
